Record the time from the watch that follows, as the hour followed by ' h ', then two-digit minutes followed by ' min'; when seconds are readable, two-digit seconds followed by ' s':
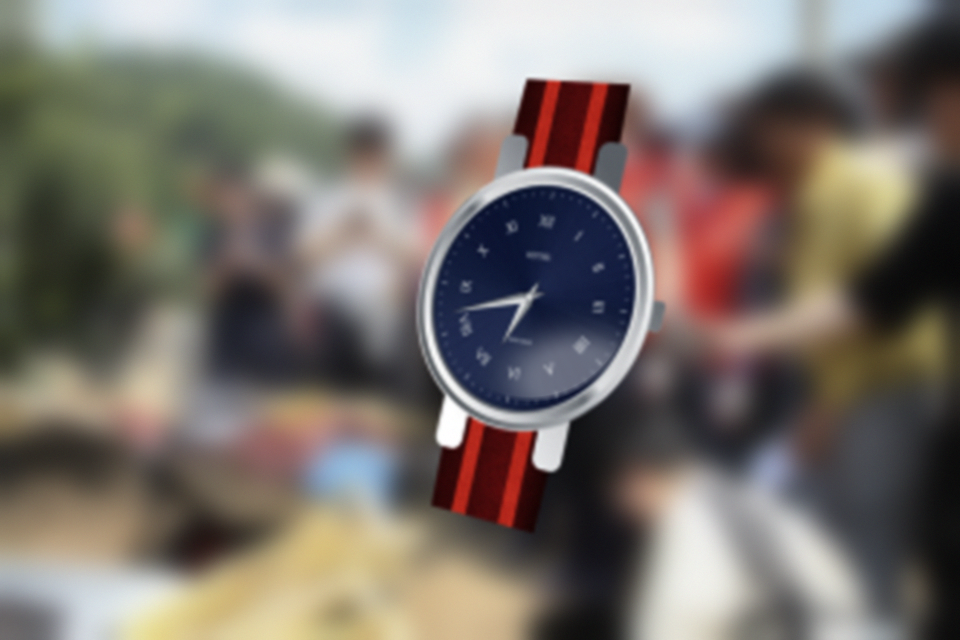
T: 6 h 42 min
